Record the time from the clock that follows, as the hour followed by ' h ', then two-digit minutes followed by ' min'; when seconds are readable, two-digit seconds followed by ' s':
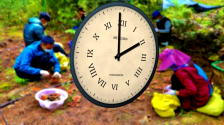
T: 1 h 59 min
